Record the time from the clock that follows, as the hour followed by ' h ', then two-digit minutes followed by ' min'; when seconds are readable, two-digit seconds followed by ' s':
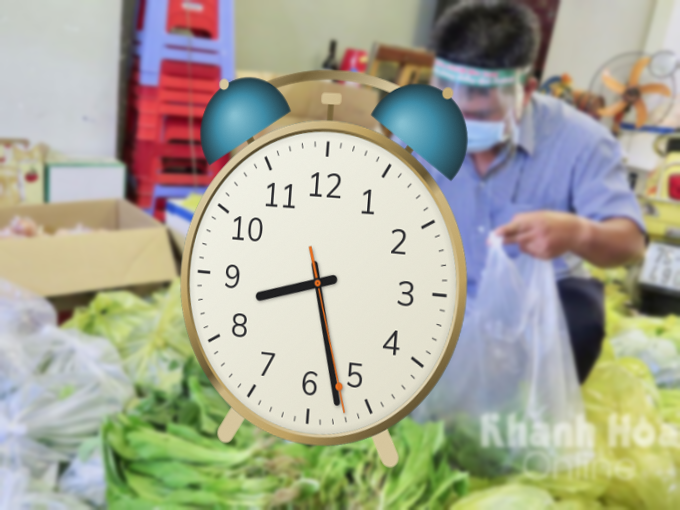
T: 8 h 27 min 27 s
